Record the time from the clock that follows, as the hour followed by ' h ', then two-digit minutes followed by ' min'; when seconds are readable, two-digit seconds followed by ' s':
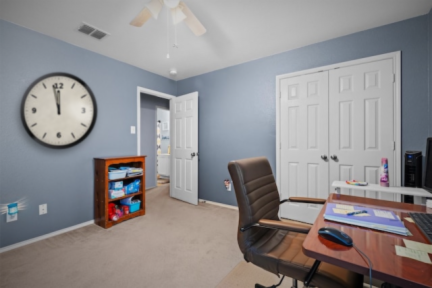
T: 11 h 58 min
